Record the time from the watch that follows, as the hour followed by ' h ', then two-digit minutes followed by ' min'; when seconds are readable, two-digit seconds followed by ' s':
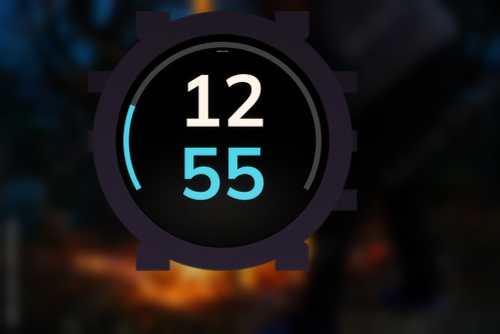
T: 12 h 55 min
